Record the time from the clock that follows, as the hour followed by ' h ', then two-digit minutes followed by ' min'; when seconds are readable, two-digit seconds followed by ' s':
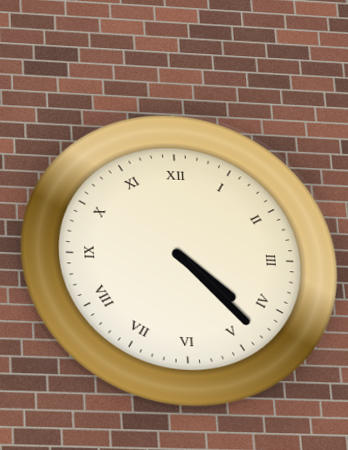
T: 4 h 23 min
